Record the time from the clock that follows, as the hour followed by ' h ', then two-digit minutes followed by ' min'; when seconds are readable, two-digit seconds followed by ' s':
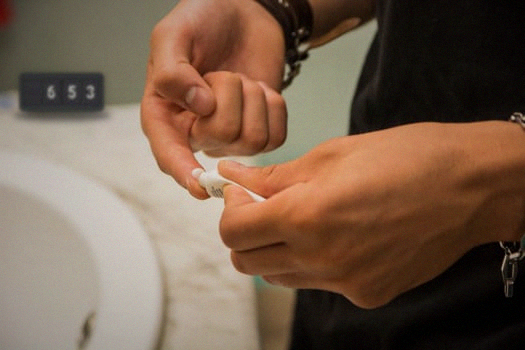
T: 6 h 53 min
